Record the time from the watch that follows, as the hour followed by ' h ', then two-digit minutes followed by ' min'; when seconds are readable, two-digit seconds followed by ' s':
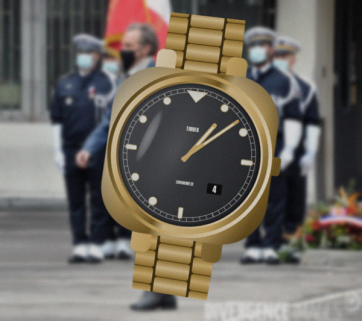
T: 1 h 08 min
